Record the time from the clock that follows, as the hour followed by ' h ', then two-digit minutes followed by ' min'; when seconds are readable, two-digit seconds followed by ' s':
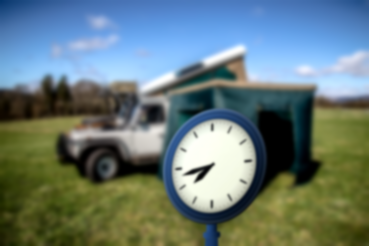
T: 7 h 43 min
